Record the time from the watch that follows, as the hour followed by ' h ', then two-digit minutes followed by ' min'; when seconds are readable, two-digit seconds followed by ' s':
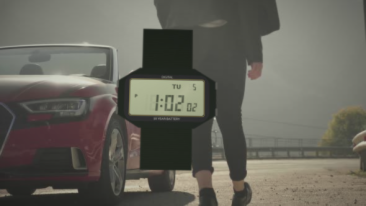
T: 1 h 02 min
